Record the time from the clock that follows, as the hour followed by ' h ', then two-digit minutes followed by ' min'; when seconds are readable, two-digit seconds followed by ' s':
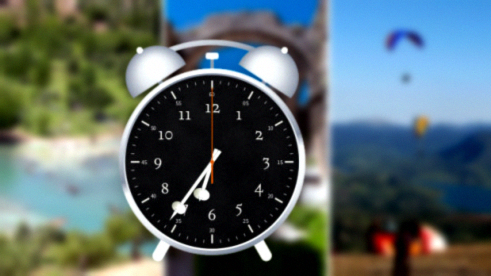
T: 6 h 36 min 00 s
